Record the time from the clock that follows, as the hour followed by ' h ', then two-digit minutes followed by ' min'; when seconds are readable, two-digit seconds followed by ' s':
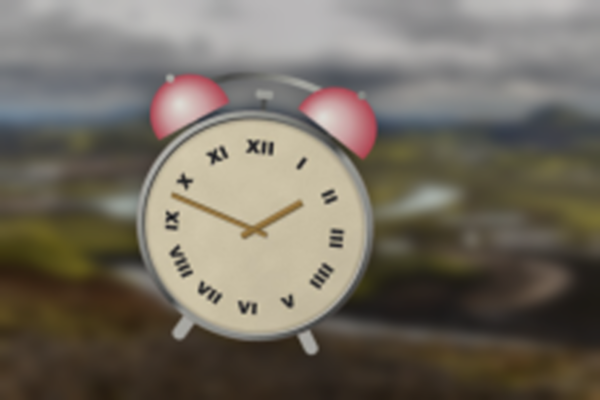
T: 1 h 48 min
